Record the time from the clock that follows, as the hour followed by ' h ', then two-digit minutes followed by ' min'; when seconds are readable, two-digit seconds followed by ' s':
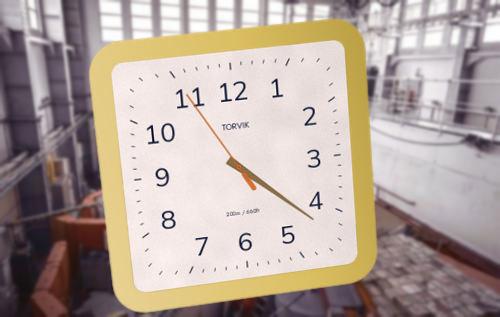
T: 4 h 21 min 55 s
